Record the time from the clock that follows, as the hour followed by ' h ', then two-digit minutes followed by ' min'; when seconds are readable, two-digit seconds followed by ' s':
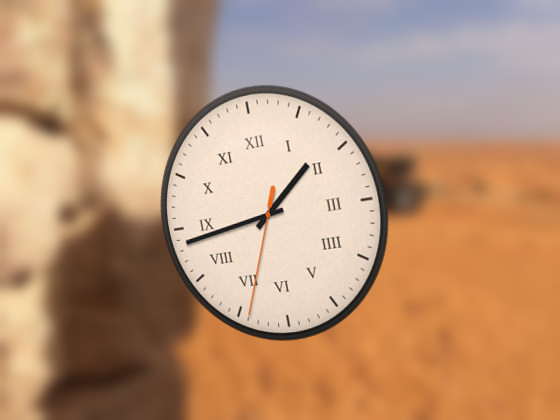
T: 1 h 43 min 34 s
